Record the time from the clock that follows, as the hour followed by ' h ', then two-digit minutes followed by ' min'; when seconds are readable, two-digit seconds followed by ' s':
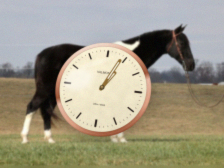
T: 1 h 04 min
